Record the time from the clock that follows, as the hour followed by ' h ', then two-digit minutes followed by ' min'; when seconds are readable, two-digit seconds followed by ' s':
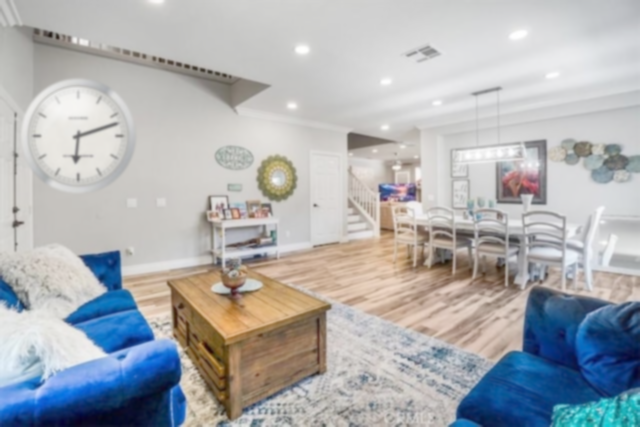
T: 6 h 12 min
